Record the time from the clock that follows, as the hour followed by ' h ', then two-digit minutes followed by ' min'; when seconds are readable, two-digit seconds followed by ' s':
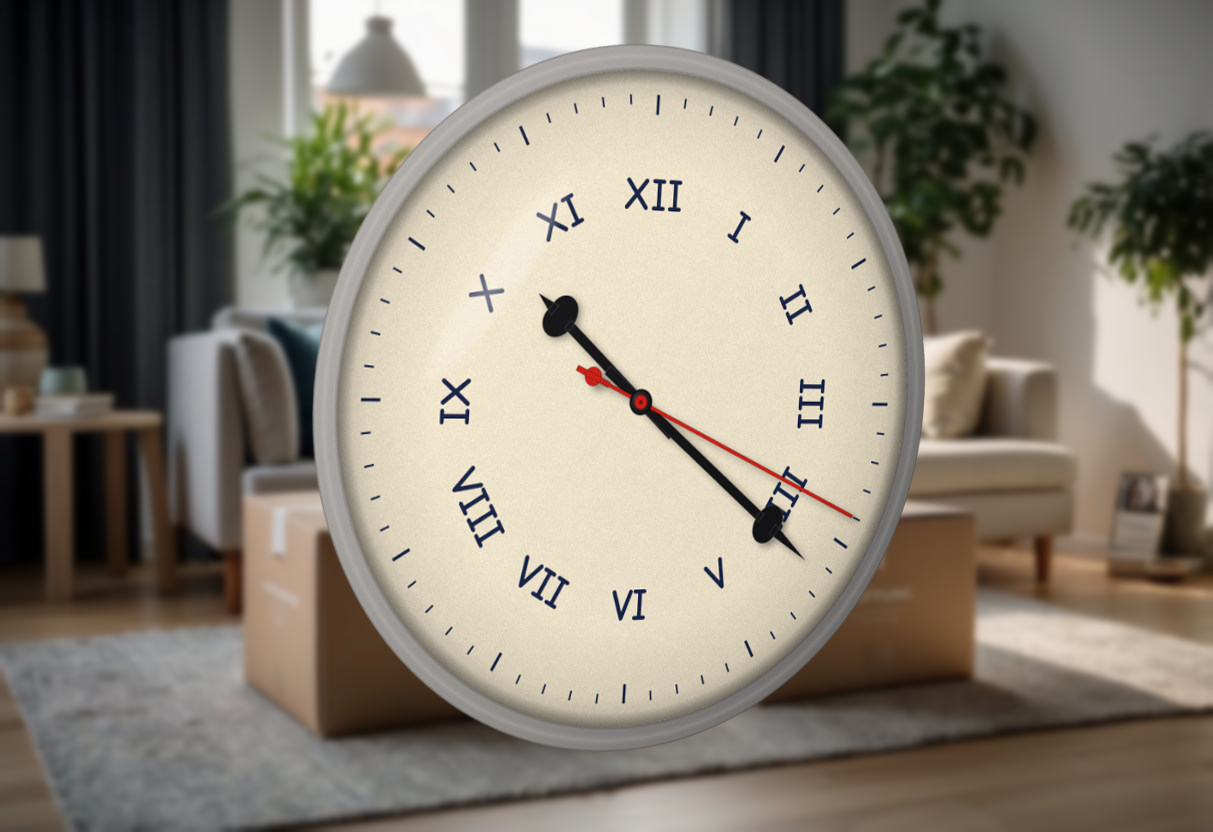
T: 10 h 21 min 19 s
